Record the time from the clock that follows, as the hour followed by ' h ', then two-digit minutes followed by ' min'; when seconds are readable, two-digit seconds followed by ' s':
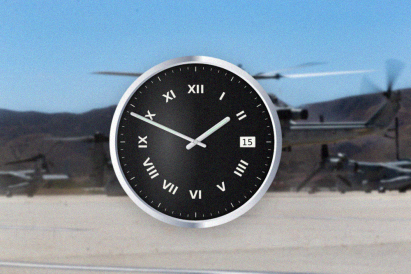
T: 1 h 49 min
